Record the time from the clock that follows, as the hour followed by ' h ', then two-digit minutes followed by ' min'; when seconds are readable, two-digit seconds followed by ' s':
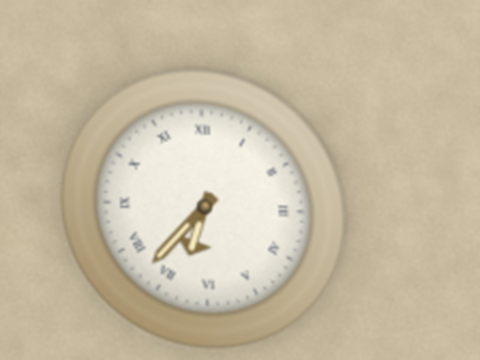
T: 6 h 37 min
